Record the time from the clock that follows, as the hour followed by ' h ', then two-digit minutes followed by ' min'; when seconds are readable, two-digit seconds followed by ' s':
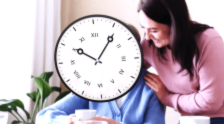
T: 10 h 06 min
